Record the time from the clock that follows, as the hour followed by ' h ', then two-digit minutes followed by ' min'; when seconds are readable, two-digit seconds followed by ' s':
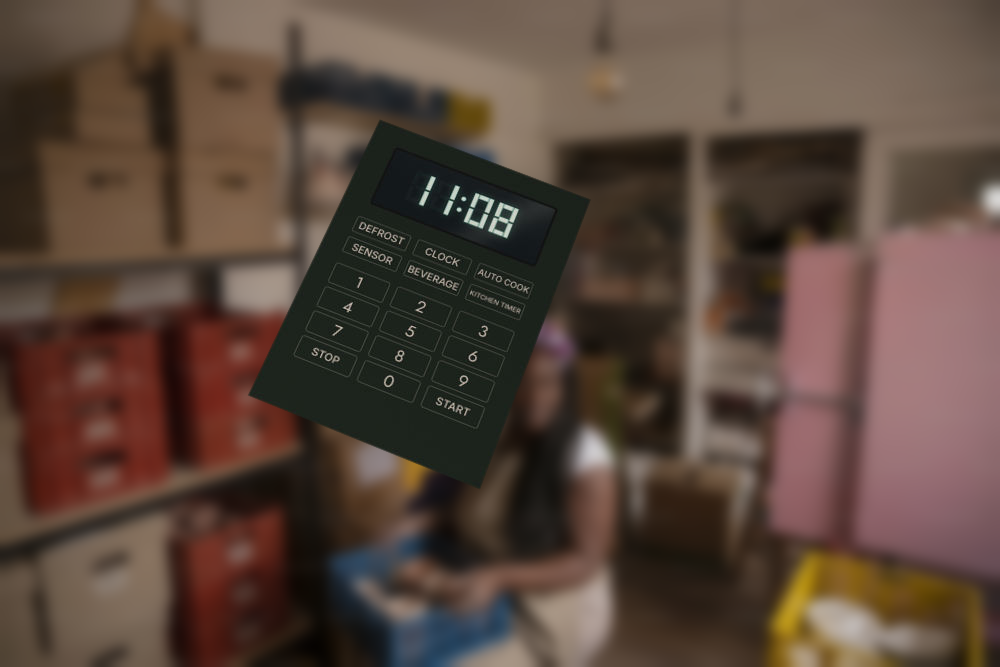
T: 11 h 08 min
